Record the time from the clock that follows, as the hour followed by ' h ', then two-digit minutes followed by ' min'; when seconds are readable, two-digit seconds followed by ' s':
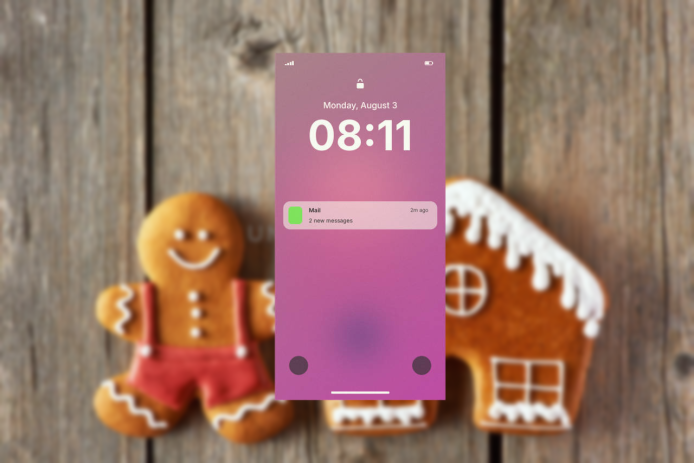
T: 8 h 11 min
